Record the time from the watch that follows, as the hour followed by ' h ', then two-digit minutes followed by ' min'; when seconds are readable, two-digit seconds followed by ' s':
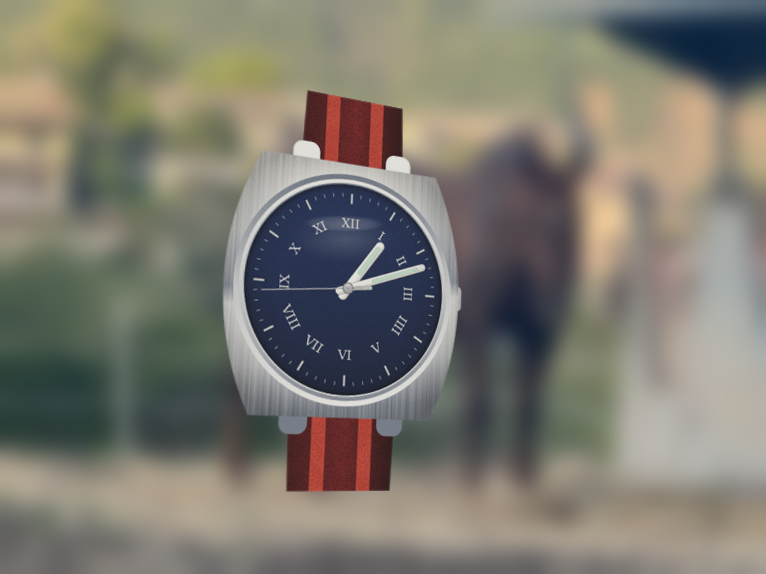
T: 1 h 11 min 44 s
